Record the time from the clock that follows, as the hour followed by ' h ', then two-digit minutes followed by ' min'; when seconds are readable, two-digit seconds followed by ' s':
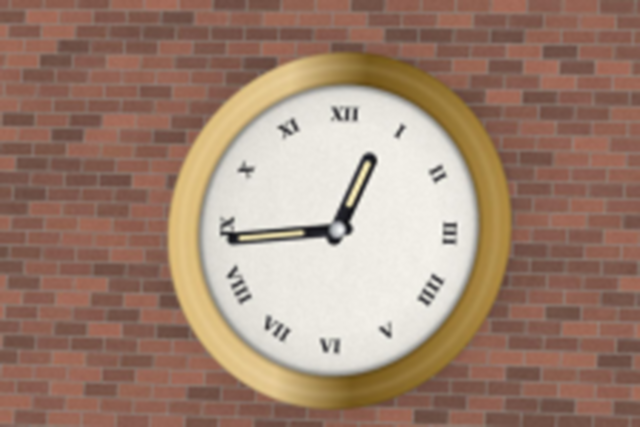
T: 12 h 44 min
